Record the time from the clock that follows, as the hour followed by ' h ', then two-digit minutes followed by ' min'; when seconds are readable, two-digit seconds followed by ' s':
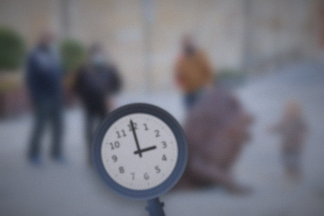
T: 3 h 00 min
